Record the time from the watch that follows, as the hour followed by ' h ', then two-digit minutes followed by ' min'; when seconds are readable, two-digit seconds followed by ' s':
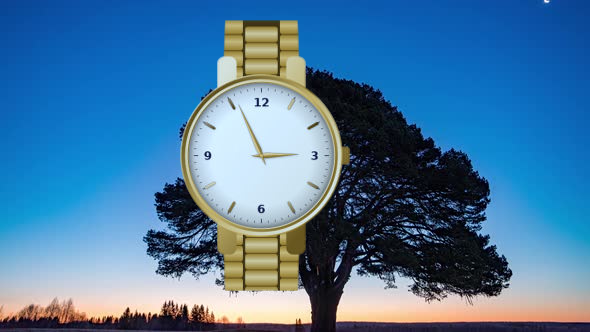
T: 2 h 56 min
